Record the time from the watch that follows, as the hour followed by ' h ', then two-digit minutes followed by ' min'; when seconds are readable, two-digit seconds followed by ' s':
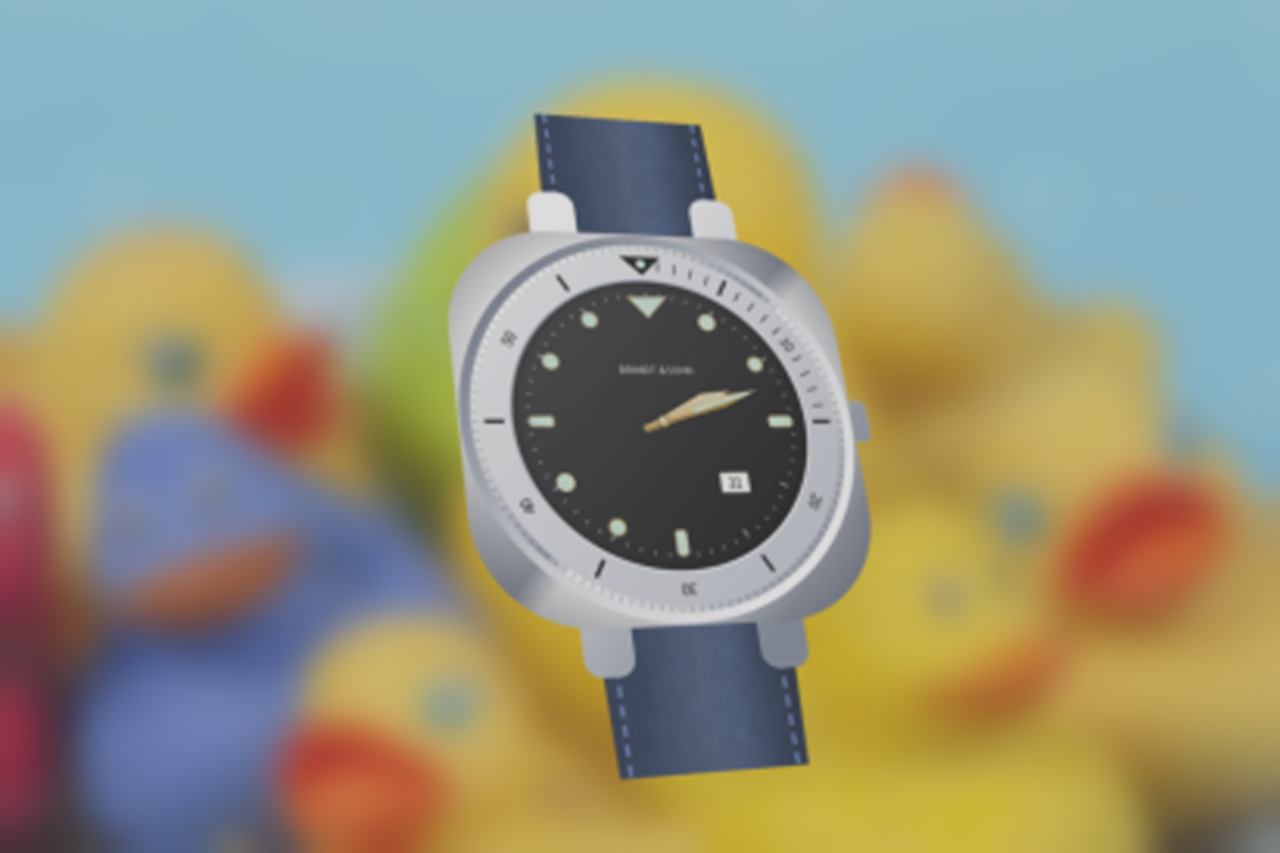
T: 2 h 12 min
